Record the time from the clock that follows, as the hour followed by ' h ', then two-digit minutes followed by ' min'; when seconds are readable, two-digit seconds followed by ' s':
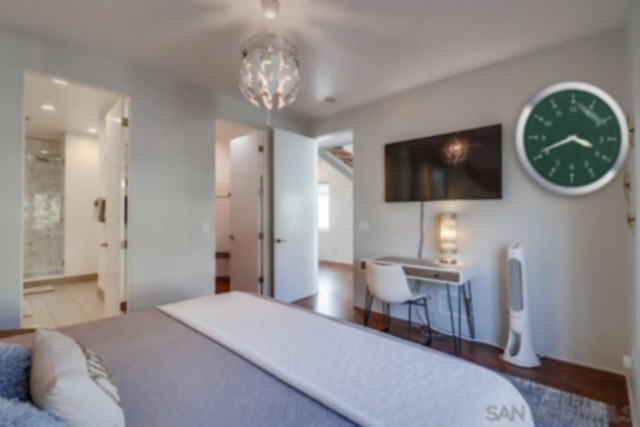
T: 3 h 41 min
